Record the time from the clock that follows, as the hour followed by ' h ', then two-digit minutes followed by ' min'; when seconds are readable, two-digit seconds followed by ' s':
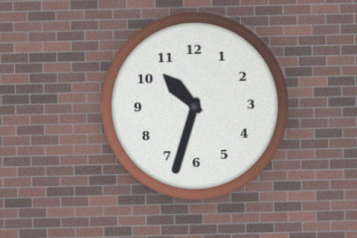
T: 10 h 33 min
